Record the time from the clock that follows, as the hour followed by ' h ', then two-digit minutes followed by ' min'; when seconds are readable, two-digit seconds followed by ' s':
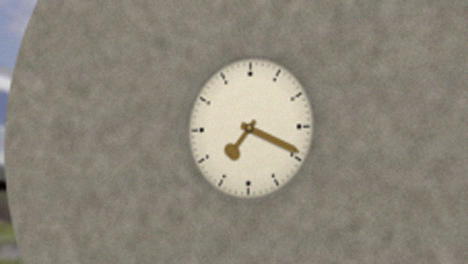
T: 7 h 19 min
